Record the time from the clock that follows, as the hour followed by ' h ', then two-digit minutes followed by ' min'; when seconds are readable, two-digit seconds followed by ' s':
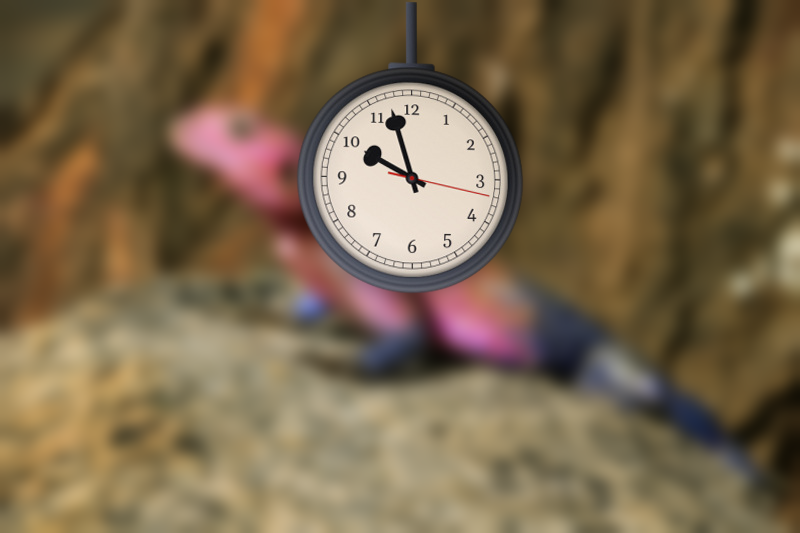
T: 9 h 57 min 17 s
